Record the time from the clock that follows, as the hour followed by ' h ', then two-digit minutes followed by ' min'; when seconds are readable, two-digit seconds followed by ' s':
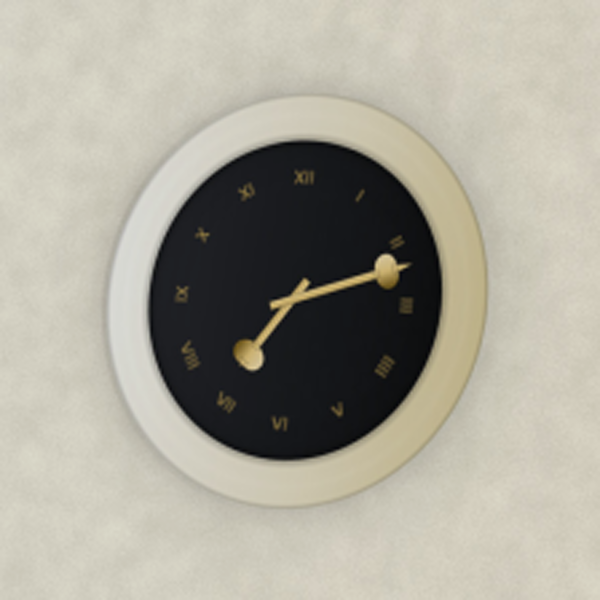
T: 7 h 12 min
